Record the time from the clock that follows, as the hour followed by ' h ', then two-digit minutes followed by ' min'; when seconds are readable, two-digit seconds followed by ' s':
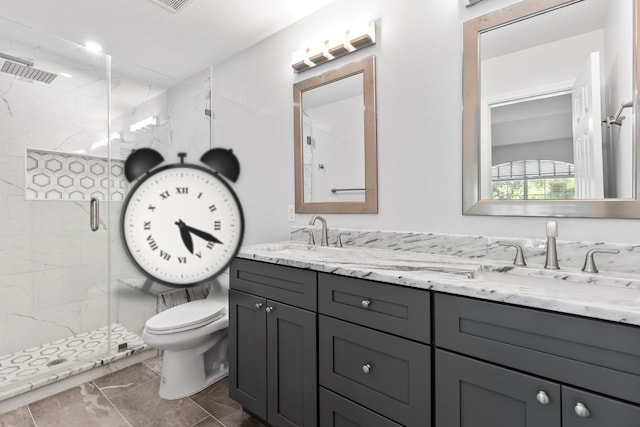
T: 5 h 19 min
